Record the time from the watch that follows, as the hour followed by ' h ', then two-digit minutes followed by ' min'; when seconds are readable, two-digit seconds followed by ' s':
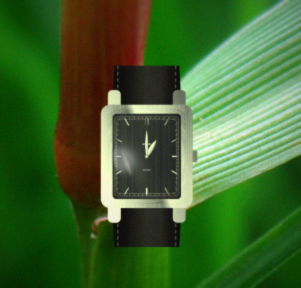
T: 1 h 00 min
